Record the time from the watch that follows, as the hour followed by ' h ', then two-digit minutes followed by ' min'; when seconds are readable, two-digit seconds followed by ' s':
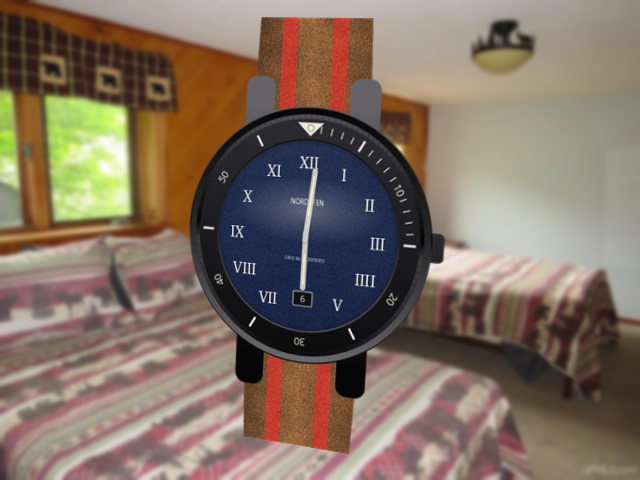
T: 6 h 01 min
